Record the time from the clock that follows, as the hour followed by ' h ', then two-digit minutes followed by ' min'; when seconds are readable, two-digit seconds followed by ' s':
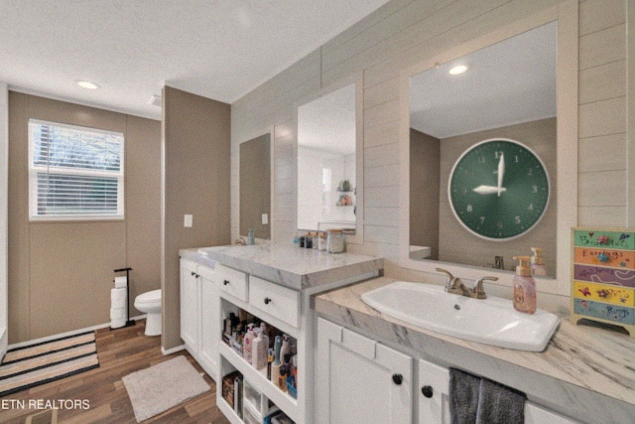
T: 9 h 01 min
